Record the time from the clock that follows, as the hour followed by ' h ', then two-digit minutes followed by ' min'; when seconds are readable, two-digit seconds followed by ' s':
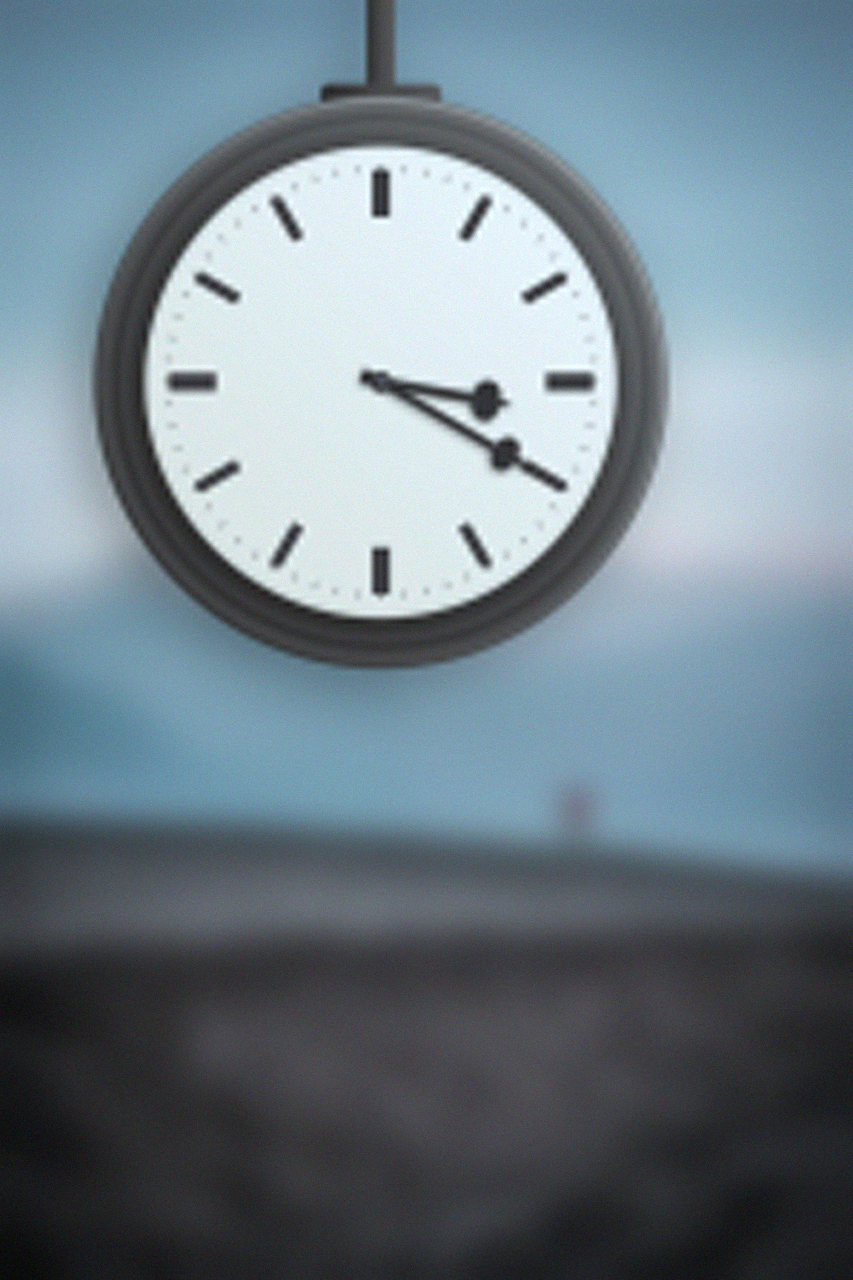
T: 3 h 20 min
